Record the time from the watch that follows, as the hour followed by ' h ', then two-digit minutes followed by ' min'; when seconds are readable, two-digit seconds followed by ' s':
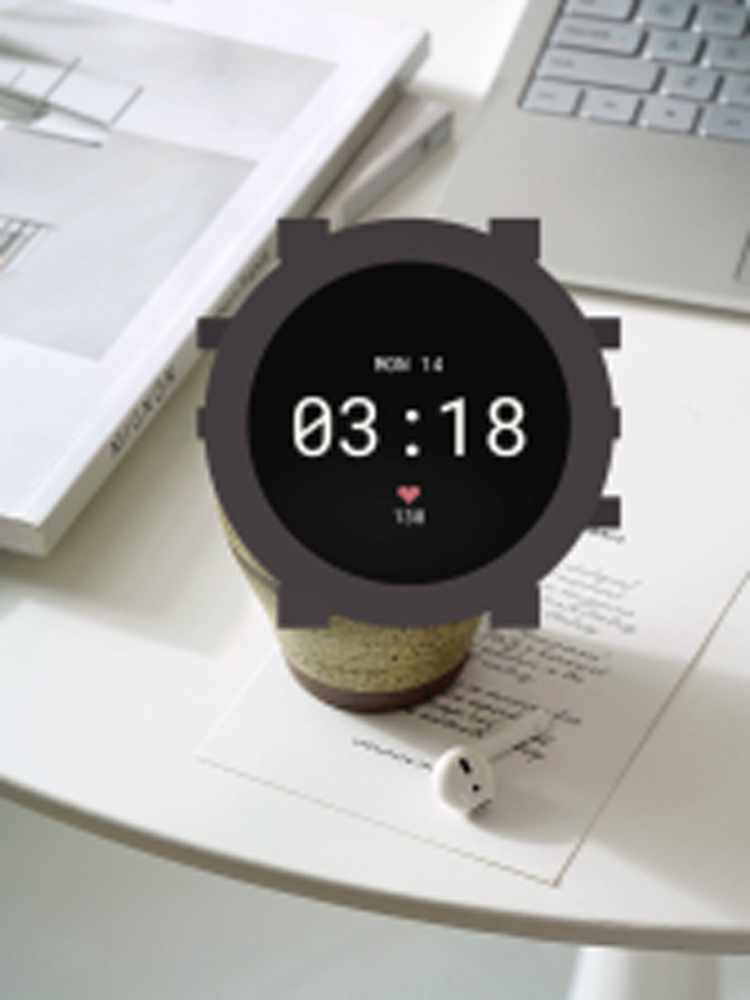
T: 3 h 18 min
